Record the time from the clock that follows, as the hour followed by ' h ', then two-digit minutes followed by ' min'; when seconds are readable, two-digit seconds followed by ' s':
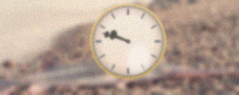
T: 9 h 48 min
